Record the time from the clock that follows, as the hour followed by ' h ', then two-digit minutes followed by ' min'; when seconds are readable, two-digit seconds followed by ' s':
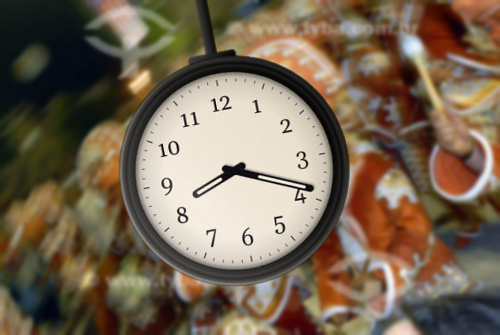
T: 8 h 19 min
